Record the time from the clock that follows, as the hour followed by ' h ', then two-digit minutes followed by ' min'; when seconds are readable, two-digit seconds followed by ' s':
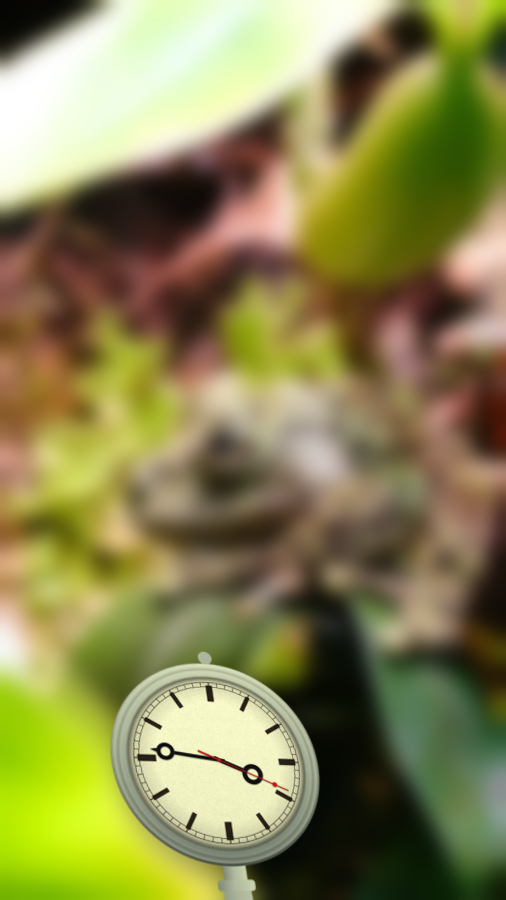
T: 3 h 46 min 19 s
